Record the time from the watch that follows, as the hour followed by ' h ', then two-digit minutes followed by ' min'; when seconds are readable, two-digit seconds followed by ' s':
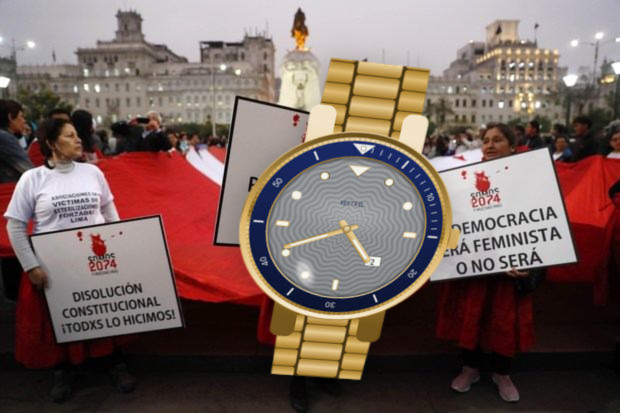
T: 4 h 41 min
